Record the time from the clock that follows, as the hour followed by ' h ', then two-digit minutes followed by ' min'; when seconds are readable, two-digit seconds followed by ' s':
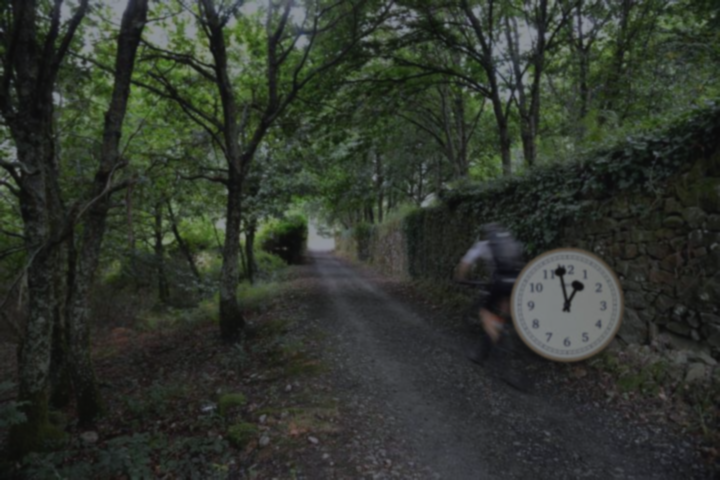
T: 12 h 58 min
